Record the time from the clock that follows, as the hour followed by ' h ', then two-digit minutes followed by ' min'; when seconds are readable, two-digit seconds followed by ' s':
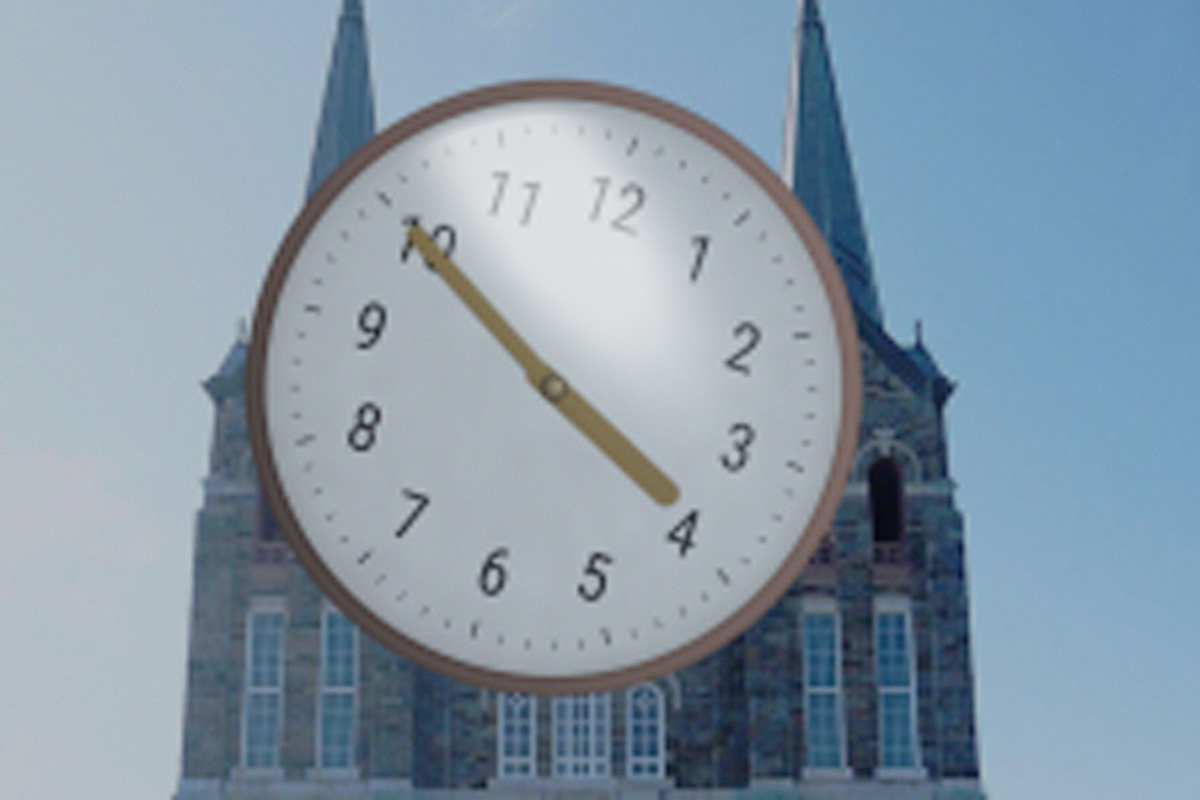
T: 3 h 50 min
